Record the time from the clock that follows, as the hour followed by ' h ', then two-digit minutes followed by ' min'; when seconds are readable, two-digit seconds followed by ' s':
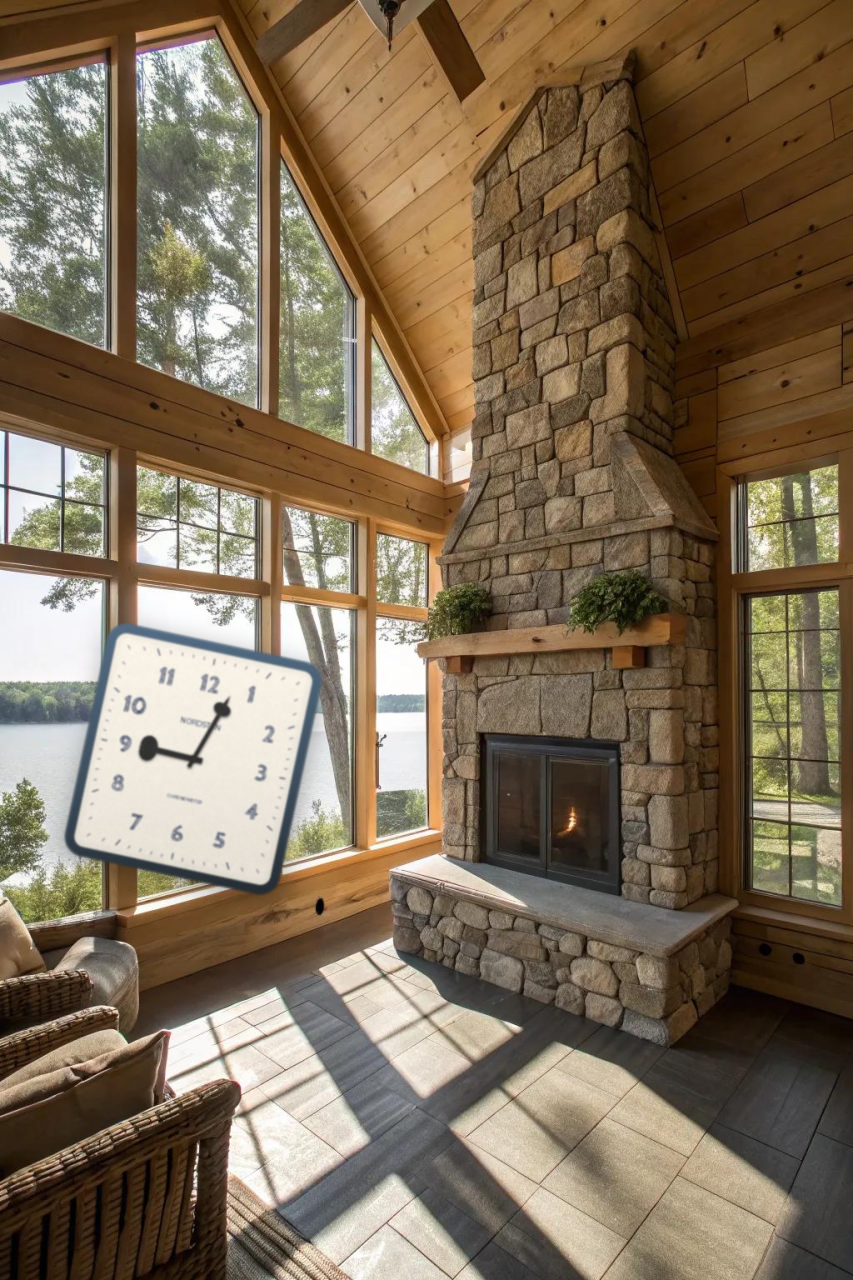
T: 9 h 03 min
